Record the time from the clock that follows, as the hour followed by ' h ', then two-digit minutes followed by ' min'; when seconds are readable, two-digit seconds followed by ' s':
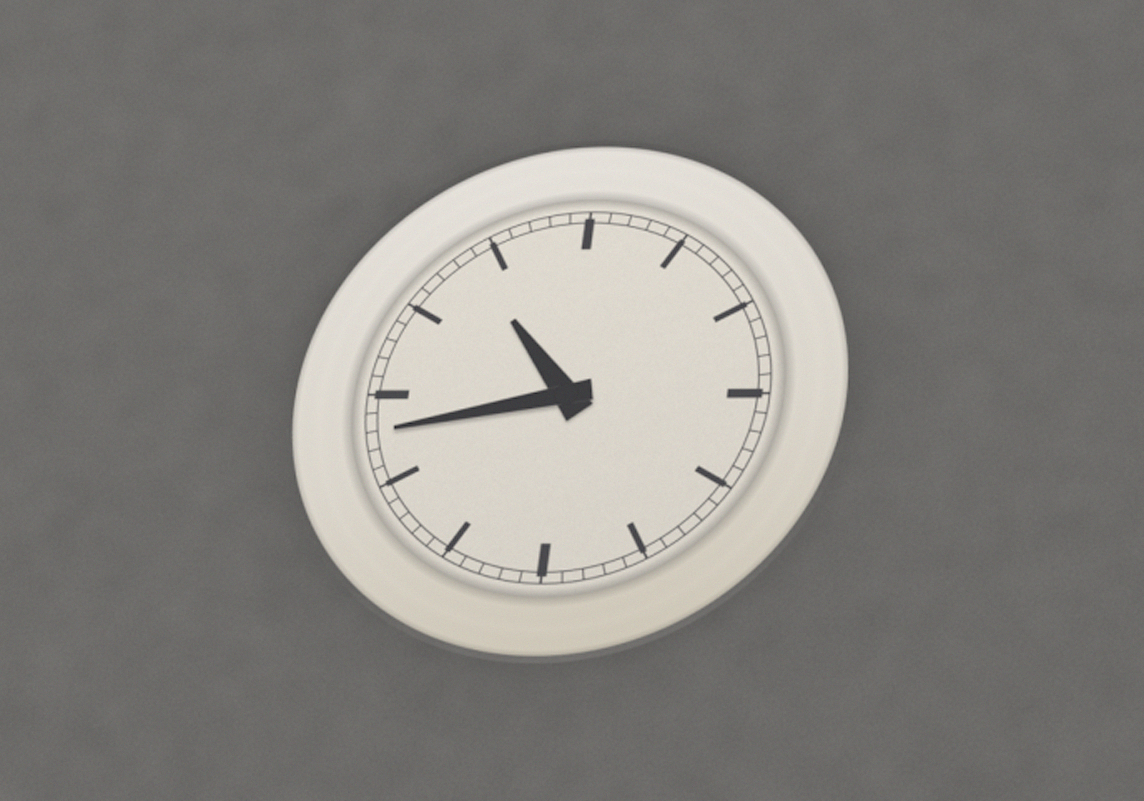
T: 10 h 43 min
